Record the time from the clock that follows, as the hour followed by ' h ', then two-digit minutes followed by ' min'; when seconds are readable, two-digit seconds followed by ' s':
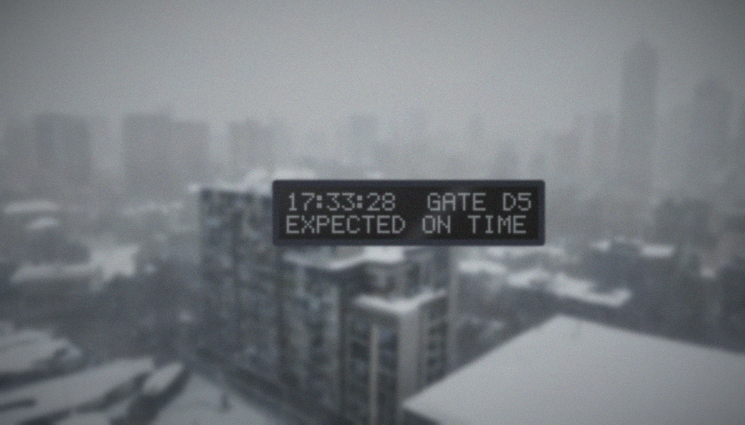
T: 17 h 33 min 28 s
